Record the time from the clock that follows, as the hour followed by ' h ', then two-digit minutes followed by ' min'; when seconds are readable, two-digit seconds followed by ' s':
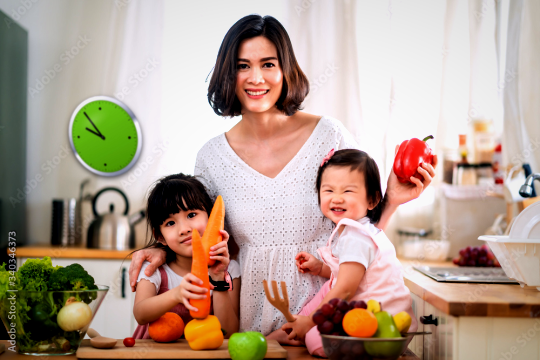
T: 9 h 54 min
